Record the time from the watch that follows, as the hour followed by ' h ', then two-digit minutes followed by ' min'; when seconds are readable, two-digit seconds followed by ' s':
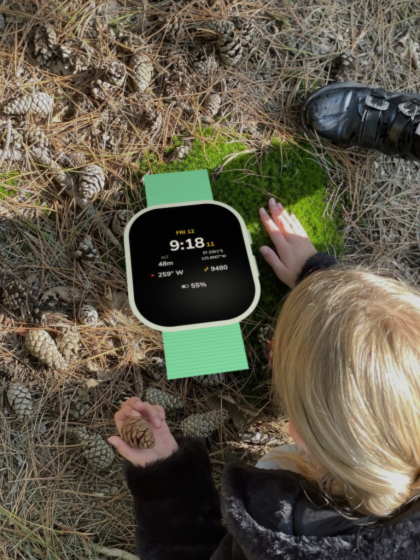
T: 9 h 18 min
